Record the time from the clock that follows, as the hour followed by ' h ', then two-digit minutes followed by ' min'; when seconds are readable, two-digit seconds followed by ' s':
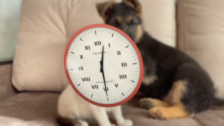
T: 12 h 30 min
